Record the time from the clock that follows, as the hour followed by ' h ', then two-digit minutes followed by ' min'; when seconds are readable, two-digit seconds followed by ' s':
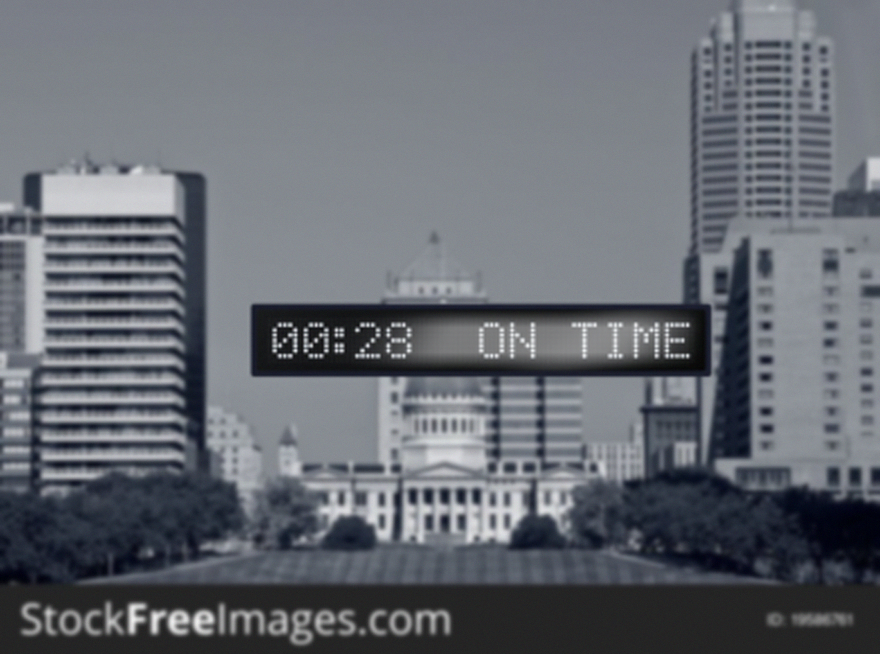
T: 0 h 28 min
